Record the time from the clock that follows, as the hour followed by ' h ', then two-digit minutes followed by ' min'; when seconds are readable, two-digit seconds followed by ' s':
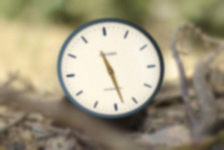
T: 11 h 28 min
